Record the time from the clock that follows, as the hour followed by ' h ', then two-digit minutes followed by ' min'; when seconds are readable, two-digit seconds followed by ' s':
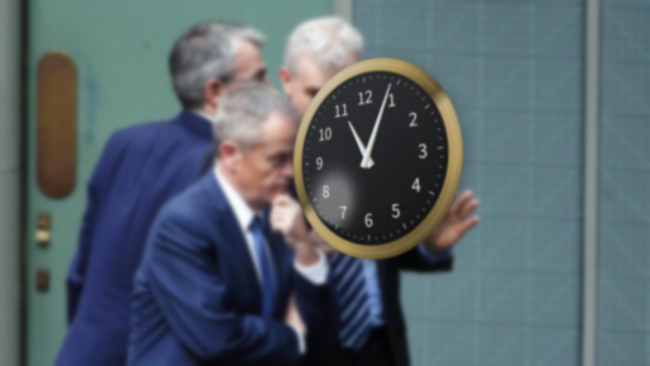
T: 11 h 04 min
